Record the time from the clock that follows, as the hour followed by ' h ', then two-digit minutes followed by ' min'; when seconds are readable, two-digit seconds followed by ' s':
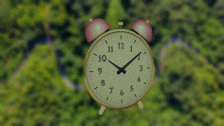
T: 10 h 09 min
